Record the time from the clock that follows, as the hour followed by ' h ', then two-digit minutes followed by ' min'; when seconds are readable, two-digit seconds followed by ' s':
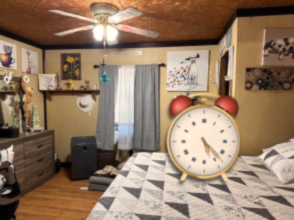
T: 5 h 23 min
